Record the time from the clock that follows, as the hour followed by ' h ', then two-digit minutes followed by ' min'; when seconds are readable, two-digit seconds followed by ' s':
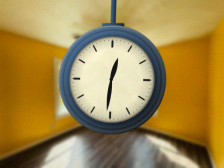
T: 12 h 31 min
